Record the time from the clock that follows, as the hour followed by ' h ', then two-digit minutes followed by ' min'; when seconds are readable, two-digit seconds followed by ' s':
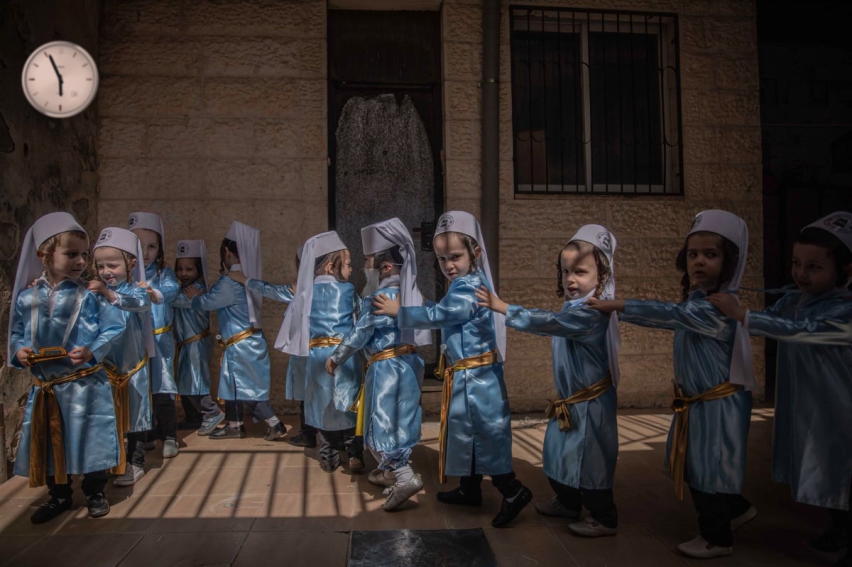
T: 5 h 56 min
